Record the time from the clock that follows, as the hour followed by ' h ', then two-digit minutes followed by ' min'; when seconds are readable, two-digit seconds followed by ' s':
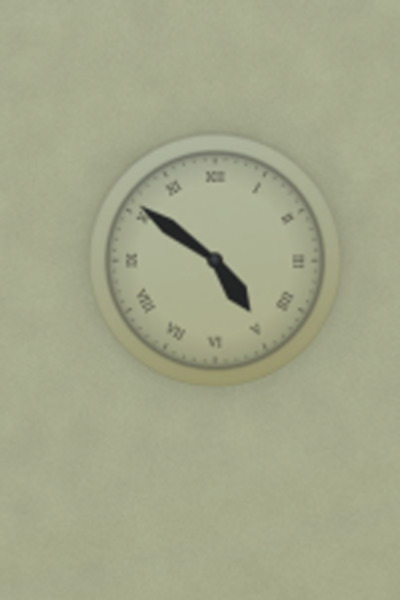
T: 4 h 51 min
